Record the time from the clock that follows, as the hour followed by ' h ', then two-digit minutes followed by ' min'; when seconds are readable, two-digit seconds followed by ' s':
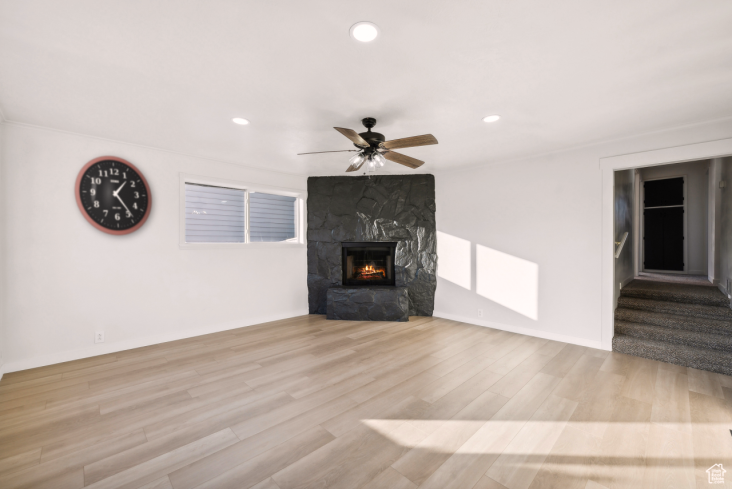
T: 1 h 24 min
